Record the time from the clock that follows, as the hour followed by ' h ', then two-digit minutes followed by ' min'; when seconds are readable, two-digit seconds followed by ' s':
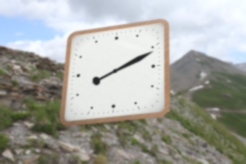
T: 8 h 11 min
